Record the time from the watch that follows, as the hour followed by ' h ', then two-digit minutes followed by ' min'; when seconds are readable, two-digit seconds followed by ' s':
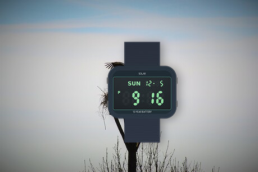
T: 9 h 16 min
